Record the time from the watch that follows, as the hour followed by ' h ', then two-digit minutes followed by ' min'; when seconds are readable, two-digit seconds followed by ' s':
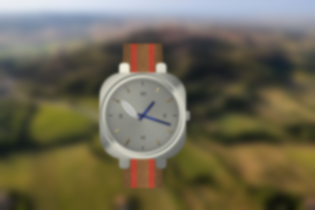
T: 1 h 18 min
